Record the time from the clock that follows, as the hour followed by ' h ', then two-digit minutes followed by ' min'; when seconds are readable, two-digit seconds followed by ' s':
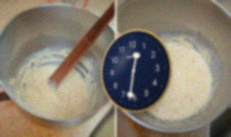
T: 12 h 32 min
